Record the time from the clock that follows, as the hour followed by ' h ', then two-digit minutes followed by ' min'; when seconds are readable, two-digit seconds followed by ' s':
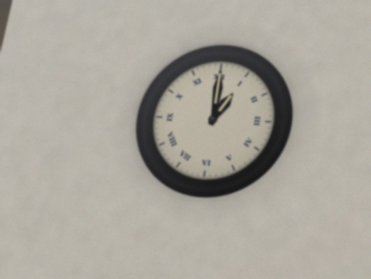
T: 1 h 00 min
